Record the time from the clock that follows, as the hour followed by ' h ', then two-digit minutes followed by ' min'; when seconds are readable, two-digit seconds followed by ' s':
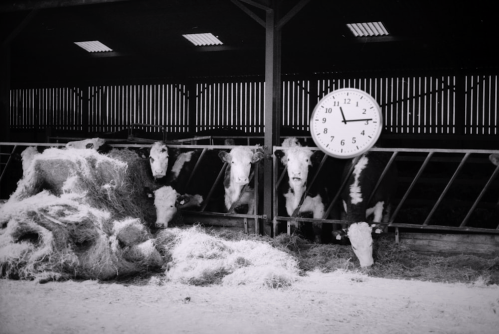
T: 11 h 14 min
